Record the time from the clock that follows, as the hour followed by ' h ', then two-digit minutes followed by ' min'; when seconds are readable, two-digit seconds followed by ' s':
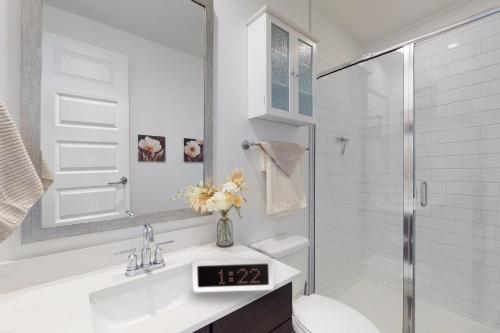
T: 1 h 22 min
